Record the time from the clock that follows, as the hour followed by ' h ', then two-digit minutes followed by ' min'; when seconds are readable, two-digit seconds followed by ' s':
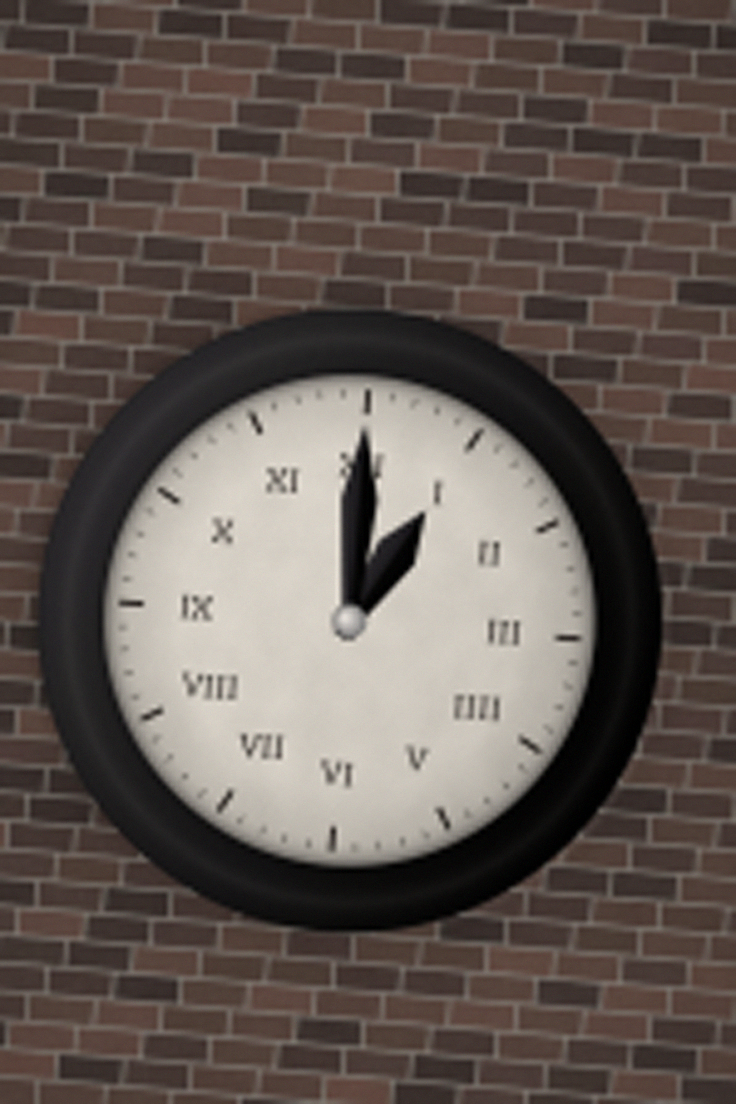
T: 1 h 00 min
